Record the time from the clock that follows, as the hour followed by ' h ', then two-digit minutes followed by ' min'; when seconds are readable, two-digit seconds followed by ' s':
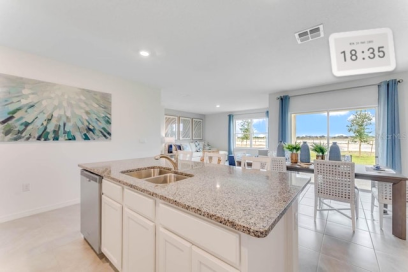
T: 18 h 35 min
